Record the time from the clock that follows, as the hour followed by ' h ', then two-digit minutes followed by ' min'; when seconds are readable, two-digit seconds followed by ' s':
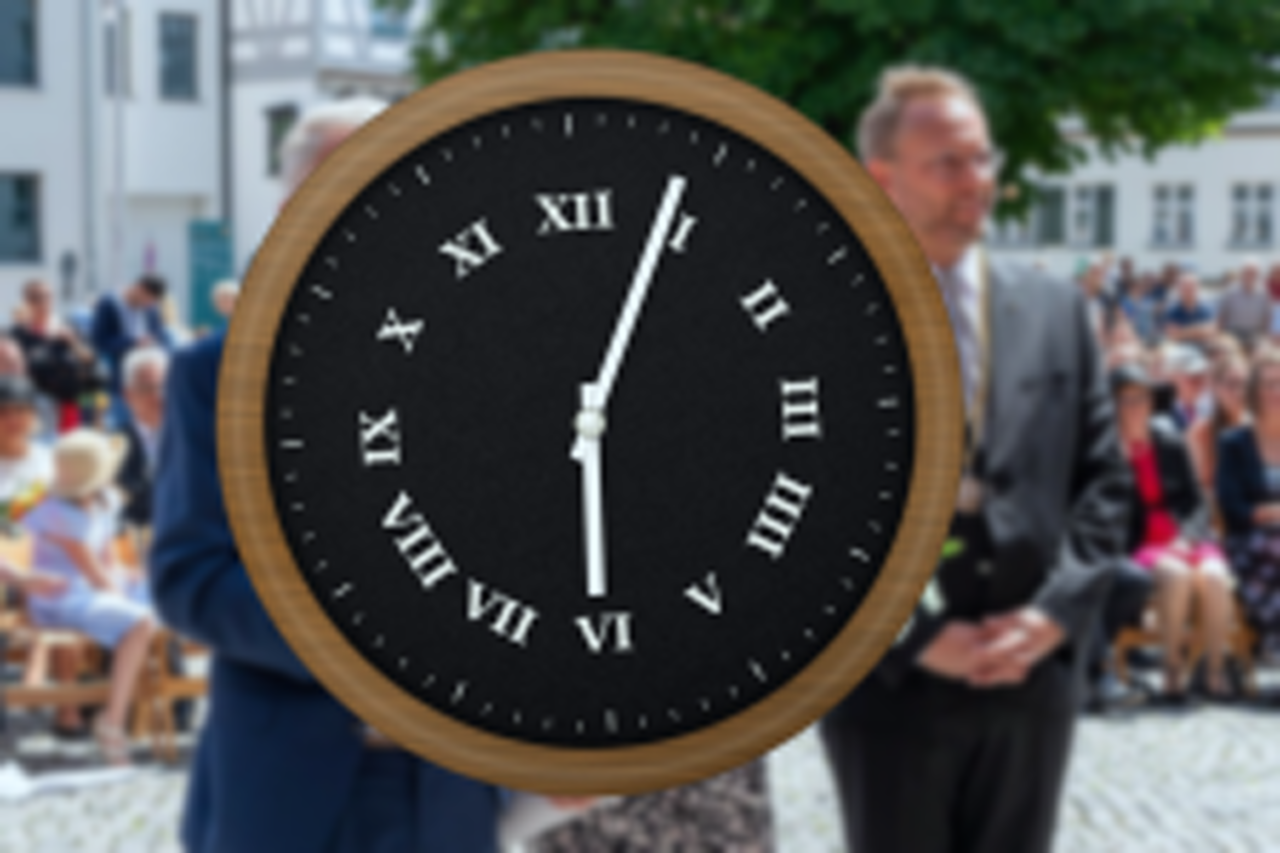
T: 6 h 04 min
